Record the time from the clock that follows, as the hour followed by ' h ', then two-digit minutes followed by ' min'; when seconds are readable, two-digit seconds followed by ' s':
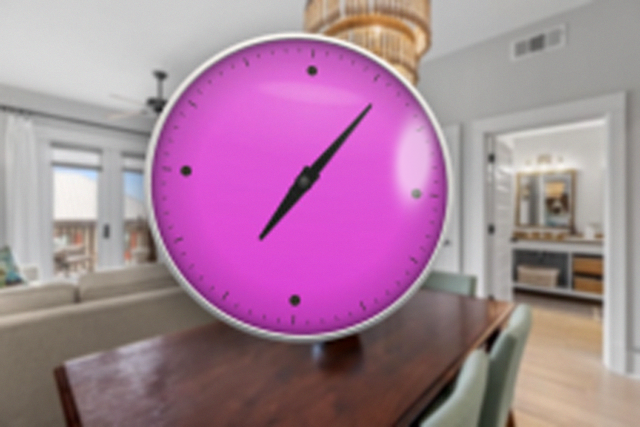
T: 7 h 06 min
